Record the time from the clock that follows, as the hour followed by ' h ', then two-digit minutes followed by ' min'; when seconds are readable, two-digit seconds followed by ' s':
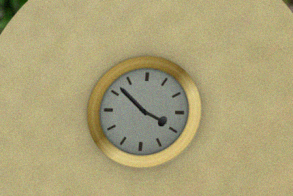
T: 3 h 52 min
